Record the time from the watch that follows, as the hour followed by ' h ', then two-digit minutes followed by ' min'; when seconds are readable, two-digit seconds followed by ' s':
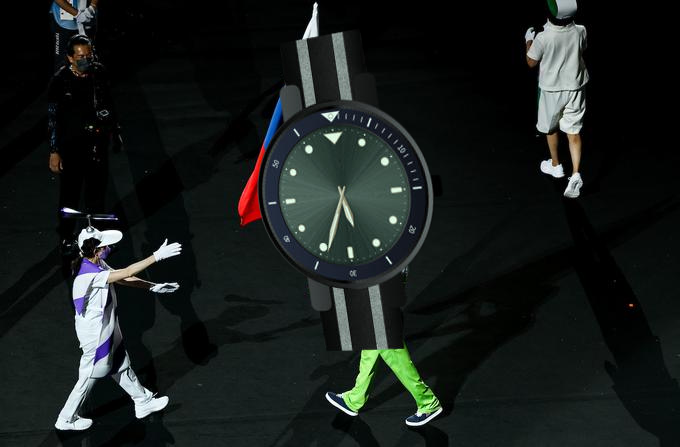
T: 5 h 34 min
